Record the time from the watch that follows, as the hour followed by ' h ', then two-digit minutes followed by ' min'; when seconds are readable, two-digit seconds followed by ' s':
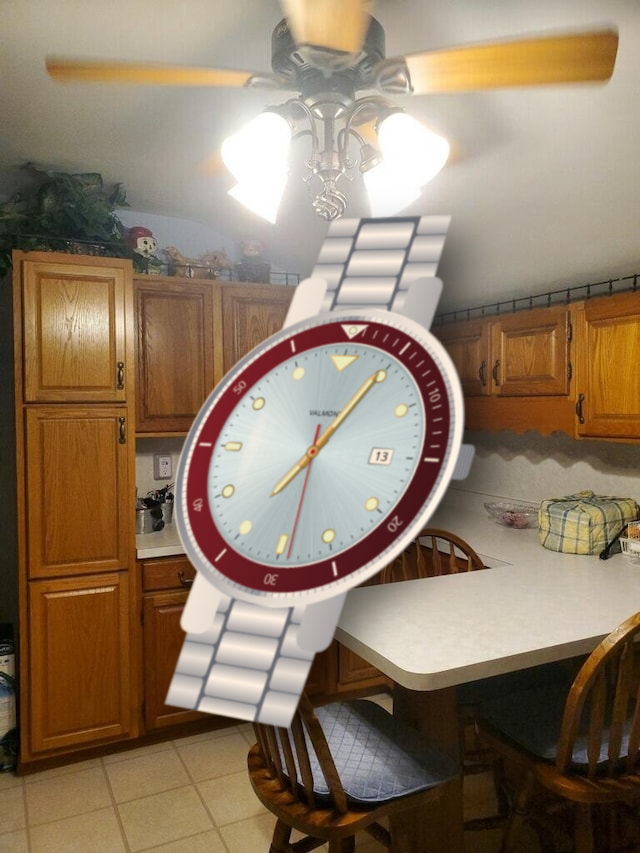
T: 7 h 04 min 29 s
